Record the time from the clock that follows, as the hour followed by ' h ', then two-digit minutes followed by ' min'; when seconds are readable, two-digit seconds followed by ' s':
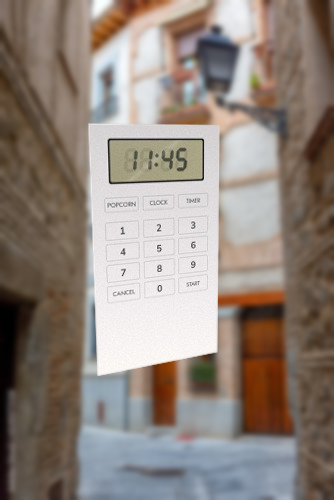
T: 11 h 45 min
